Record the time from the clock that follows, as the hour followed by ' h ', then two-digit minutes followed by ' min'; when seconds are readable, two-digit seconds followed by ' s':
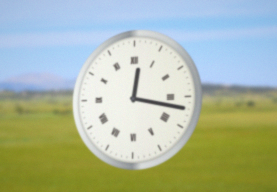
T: 12 h 17 min
